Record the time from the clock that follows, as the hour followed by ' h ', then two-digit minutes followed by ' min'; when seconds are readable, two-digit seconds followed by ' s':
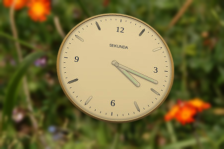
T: 4 h 18 min
